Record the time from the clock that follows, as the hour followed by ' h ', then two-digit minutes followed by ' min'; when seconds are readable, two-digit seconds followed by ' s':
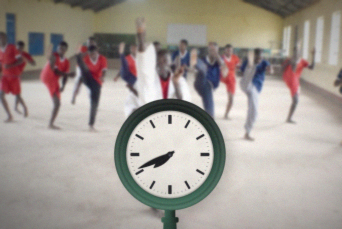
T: 7 h 41 min
